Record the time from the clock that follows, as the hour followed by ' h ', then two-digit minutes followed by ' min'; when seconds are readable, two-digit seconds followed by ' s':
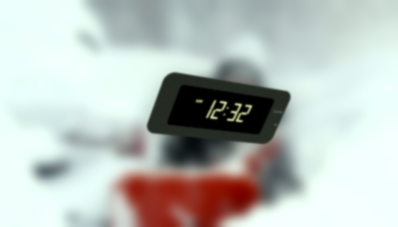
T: 12 h 32 min
